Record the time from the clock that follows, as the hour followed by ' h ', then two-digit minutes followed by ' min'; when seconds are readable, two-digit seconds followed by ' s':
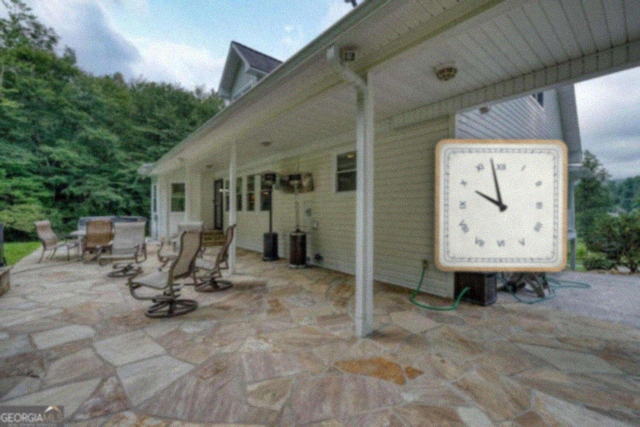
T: 9 h 58 min
